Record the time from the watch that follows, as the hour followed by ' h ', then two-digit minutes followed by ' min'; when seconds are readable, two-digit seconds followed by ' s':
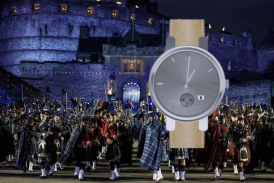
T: 1 h 01 min
